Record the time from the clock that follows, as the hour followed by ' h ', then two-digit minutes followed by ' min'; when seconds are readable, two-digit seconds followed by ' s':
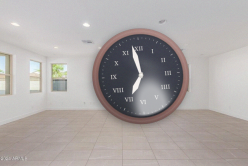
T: 6 h 58 min
